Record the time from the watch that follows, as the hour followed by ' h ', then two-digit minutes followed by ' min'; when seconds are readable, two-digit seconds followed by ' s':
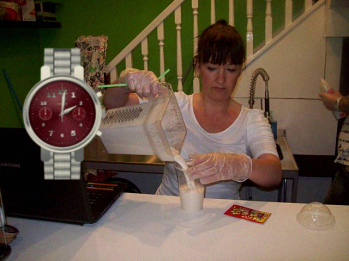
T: 2 h 01 min
